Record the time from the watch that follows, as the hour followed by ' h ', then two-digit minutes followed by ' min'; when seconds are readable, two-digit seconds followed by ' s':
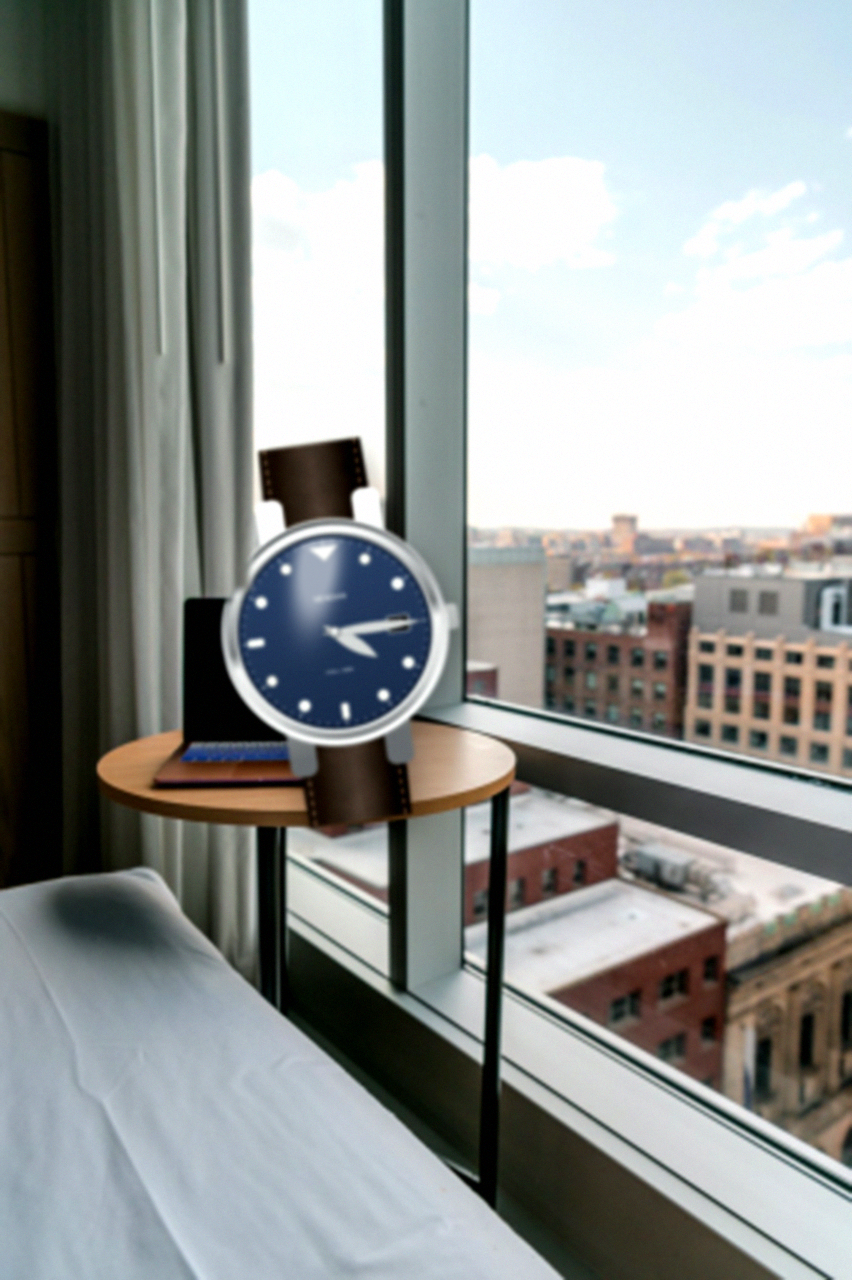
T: 4 h 15 min
